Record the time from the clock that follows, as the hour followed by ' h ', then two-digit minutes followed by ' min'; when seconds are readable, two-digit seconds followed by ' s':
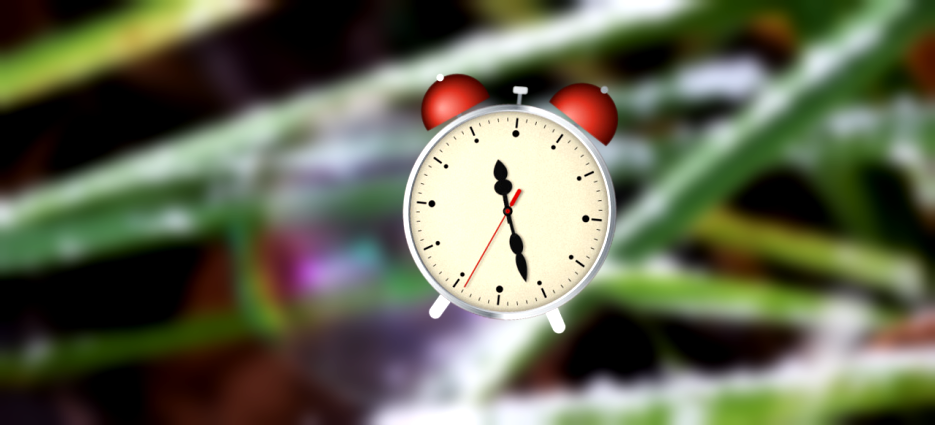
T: 11 h 26 min 34 s
